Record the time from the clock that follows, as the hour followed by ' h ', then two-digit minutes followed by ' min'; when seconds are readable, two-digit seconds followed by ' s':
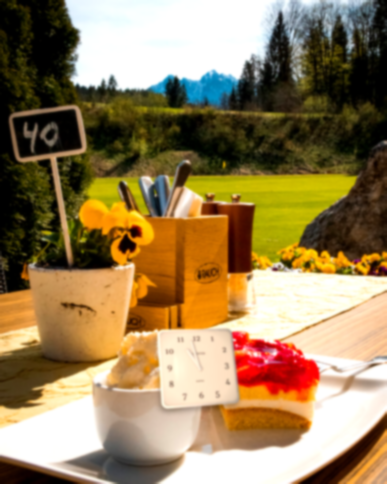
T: 10 h 58 min
